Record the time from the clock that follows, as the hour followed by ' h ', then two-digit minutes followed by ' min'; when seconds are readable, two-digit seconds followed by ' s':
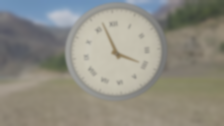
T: 3 h 57 min
